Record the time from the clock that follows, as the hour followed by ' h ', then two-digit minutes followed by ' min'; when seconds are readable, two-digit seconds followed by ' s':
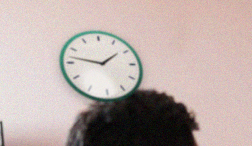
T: 1 h 47 min
